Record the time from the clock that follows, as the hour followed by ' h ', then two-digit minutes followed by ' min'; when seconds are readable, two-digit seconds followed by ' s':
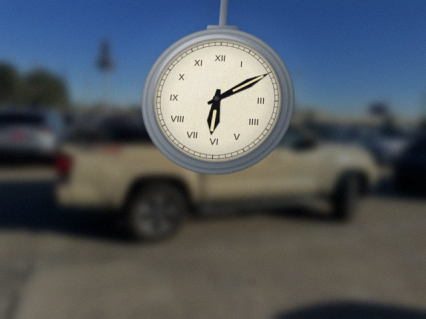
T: 6 h 10 min
